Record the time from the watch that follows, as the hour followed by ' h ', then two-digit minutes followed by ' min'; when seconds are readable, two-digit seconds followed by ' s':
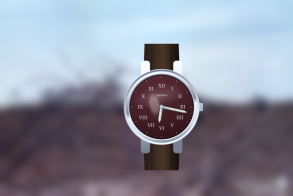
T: 6 h 17 min
